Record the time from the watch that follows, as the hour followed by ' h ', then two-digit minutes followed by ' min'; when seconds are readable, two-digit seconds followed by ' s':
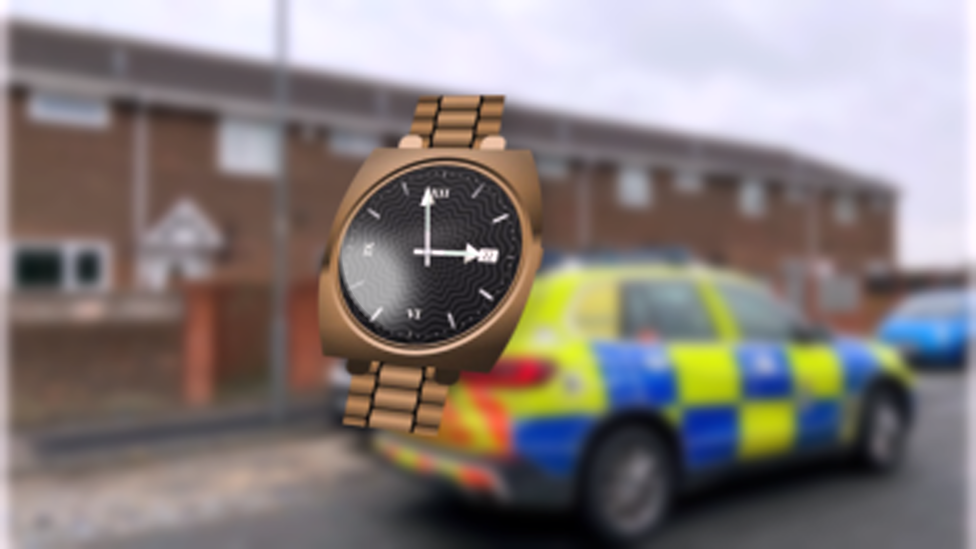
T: 2 h 58 min
